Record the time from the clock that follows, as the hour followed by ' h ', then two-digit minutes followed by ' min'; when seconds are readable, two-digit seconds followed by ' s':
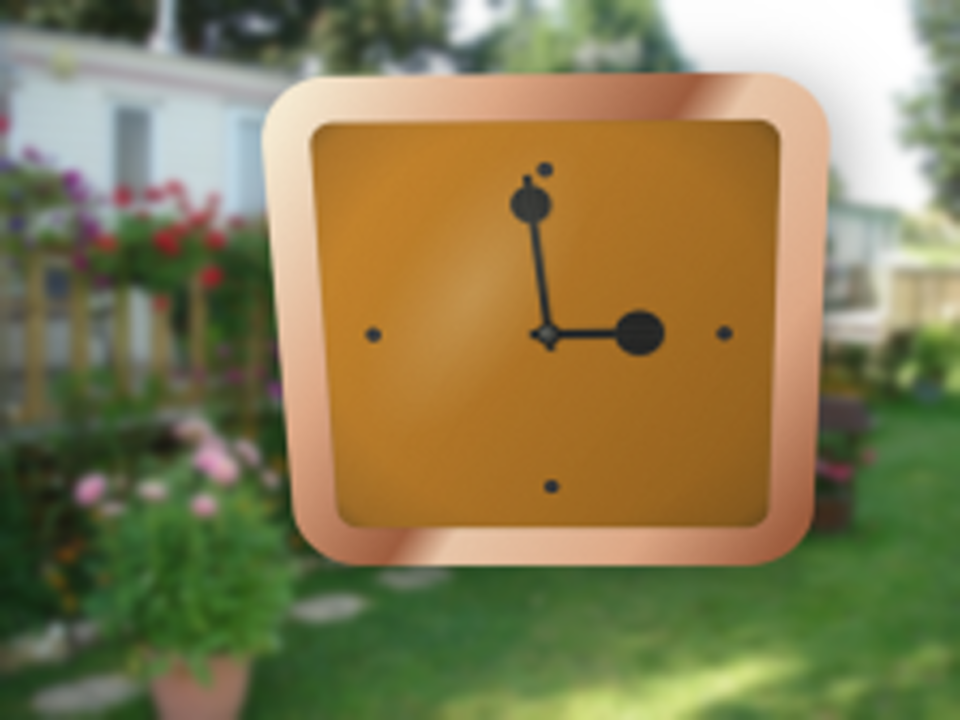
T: 2 h 59 min
